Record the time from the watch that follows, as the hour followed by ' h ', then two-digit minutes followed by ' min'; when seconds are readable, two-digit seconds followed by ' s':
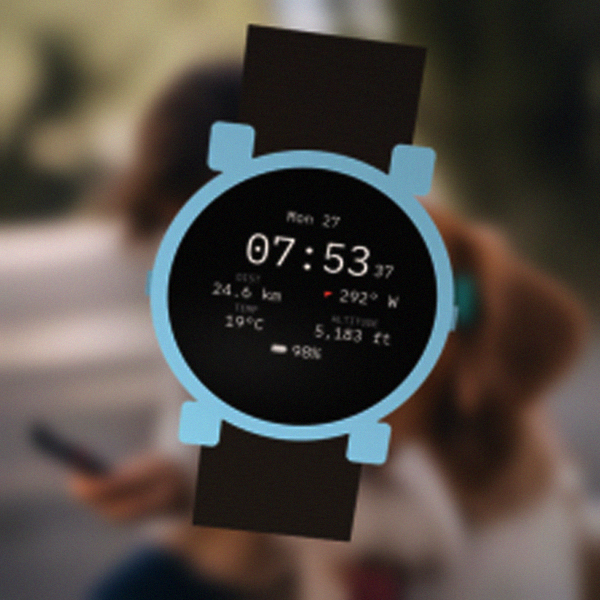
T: 7 h 53 min
